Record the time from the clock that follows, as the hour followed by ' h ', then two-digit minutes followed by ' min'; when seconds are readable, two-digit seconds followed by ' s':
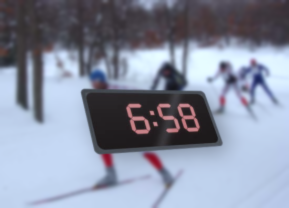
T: 6 h 58 min
